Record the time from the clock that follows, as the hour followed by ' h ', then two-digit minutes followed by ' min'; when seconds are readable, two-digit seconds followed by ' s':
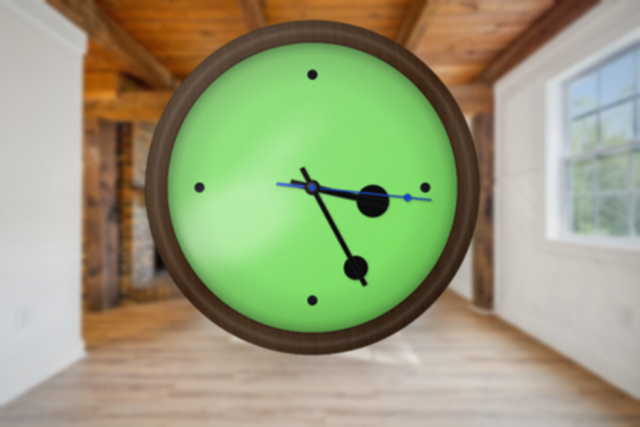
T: 3 h 25 min 16 s
